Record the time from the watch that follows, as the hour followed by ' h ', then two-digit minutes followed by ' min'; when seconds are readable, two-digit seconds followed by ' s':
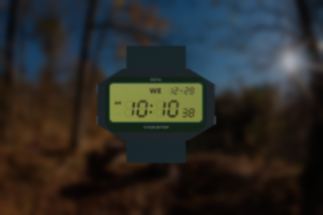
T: 10 h 10 min
